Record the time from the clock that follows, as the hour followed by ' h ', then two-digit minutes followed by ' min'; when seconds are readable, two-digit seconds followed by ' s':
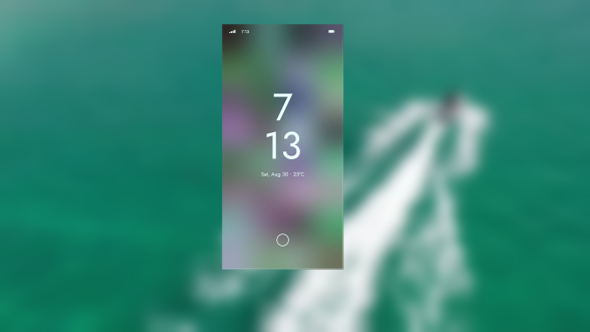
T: 7 h 13 min
